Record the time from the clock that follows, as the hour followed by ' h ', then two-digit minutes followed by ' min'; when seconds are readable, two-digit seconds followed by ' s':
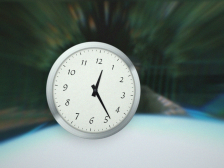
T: 12 h 24 min
